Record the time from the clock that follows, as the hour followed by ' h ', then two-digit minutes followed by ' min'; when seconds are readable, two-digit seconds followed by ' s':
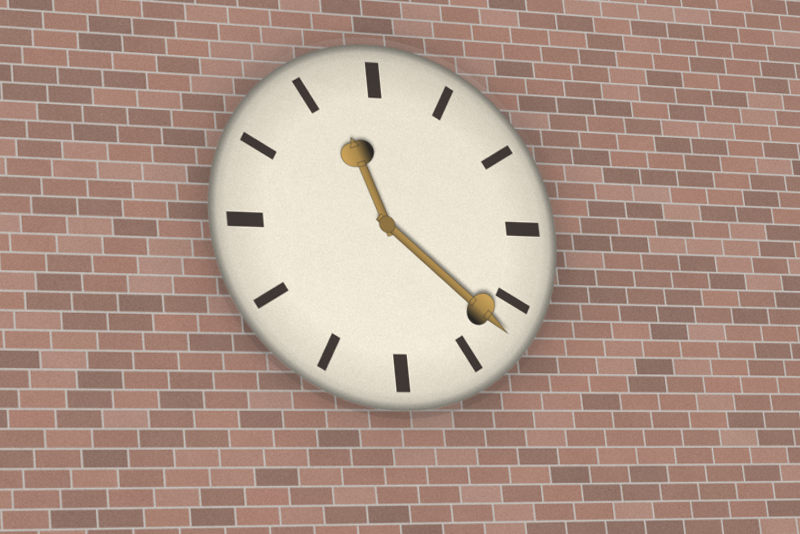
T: 11 h 22 min
